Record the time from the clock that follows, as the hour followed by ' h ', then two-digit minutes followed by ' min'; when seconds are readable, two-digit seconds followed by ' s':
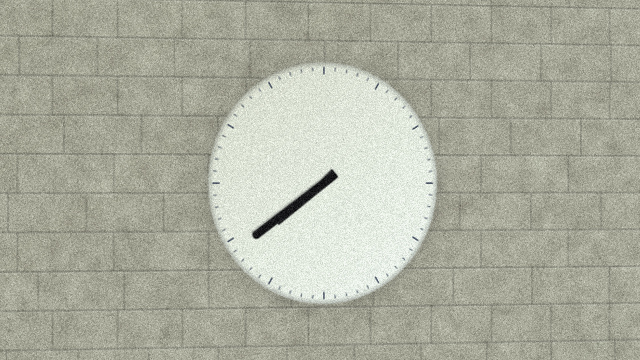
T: 7 h 39 min
